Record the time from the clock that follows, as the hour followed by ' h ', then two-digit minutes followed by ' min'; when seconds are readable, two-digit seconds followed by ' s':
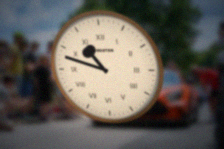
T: 10 h 48 min
